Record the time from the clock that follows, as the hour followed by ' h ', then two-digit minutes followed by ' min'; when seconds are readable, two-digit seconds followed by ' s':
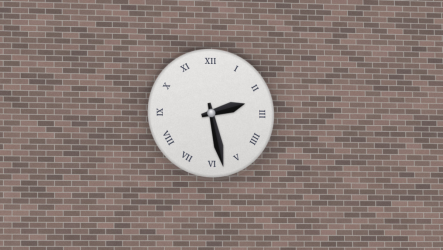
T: 2 h 28 min
